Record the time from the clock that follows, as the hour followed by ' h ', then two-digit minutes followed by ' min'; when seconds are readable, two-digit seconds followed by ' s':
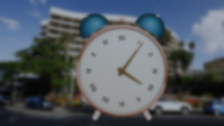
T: 4 h 06 min
